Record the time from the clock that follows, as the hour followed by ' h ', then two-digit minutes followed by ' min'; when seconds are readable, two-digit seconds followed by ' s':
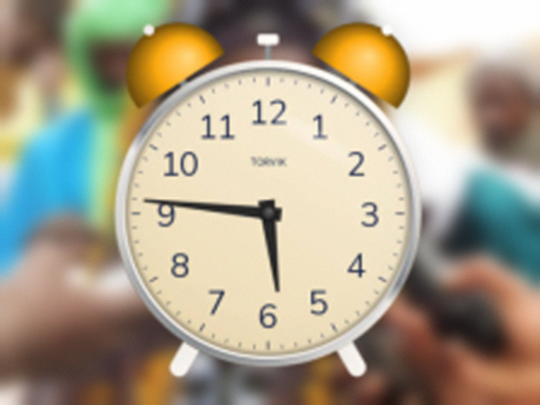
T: 5 h 46 min
